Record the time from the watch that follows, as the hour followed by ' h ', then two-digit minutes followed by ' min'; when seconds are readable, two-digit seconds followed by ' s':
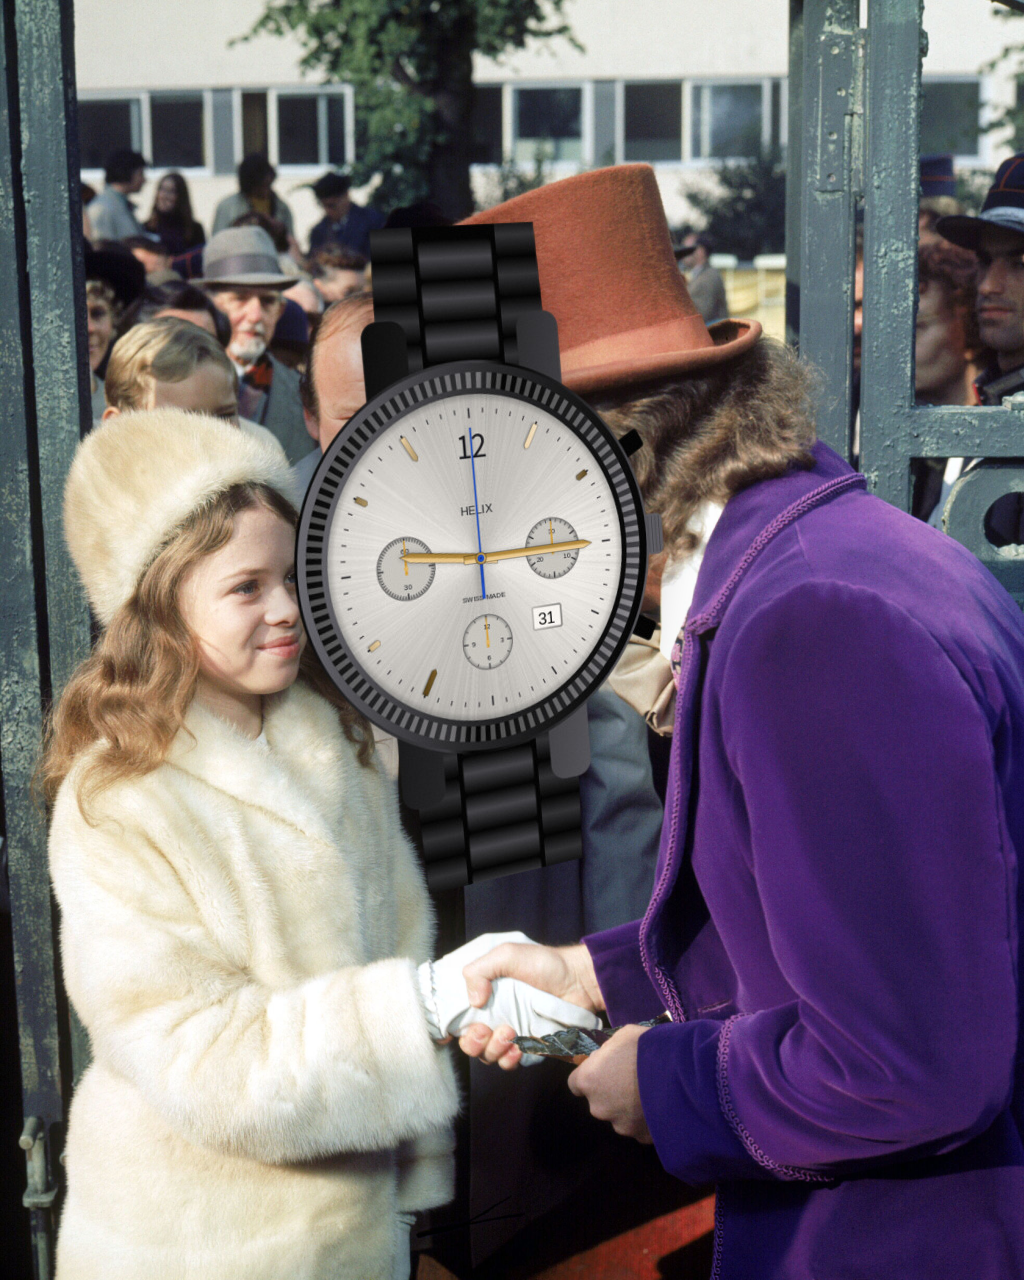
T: 9 h 15 min
